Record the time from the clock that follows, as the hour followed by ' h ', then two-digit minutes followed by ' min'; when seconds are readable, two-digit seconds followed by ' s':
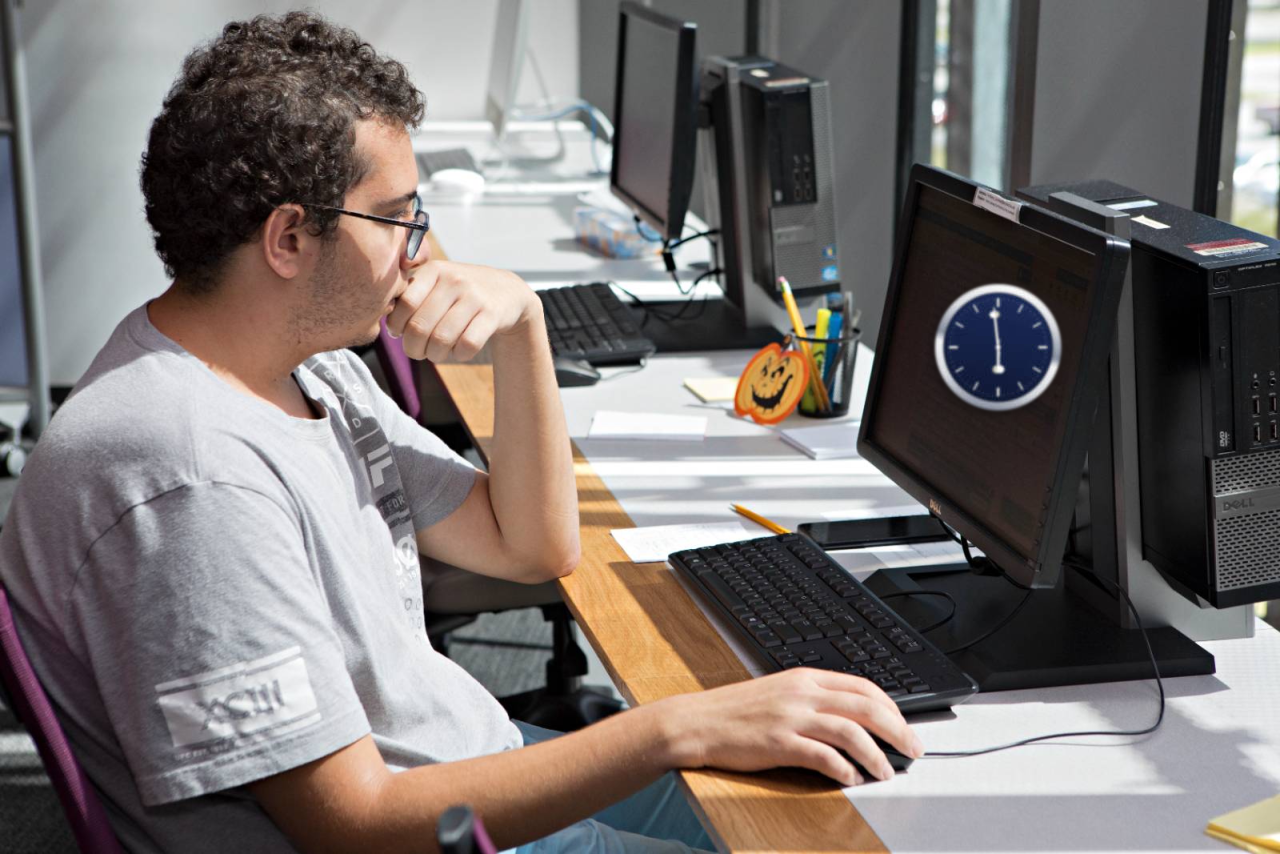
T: 5 h 59 min
